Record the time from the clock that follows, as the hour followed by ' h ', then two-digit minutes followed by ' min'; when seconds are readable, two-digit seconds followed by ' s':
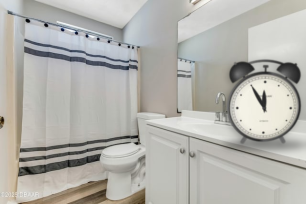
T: 11 h 55 min
